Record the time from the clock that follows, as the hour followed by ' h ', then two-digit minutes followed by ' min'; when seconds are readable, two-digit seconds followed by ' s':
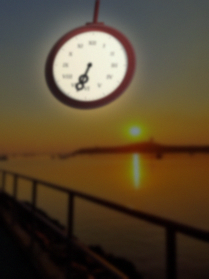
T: 6 h 33 min
